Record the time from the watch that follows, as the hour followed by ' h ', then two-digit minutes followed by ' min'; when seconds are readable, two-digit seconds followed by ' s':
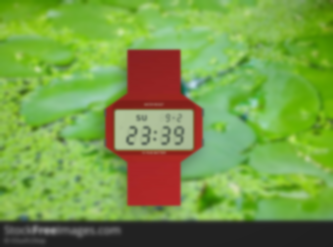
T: 23 h 39 min
